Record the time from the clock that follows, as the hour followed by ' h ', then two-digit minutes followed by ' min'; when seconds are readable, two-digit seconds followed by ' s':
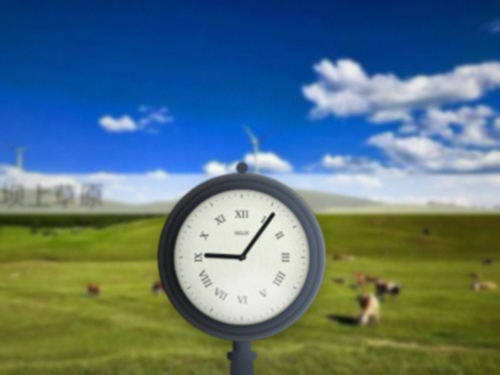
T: 9 h 06 min
